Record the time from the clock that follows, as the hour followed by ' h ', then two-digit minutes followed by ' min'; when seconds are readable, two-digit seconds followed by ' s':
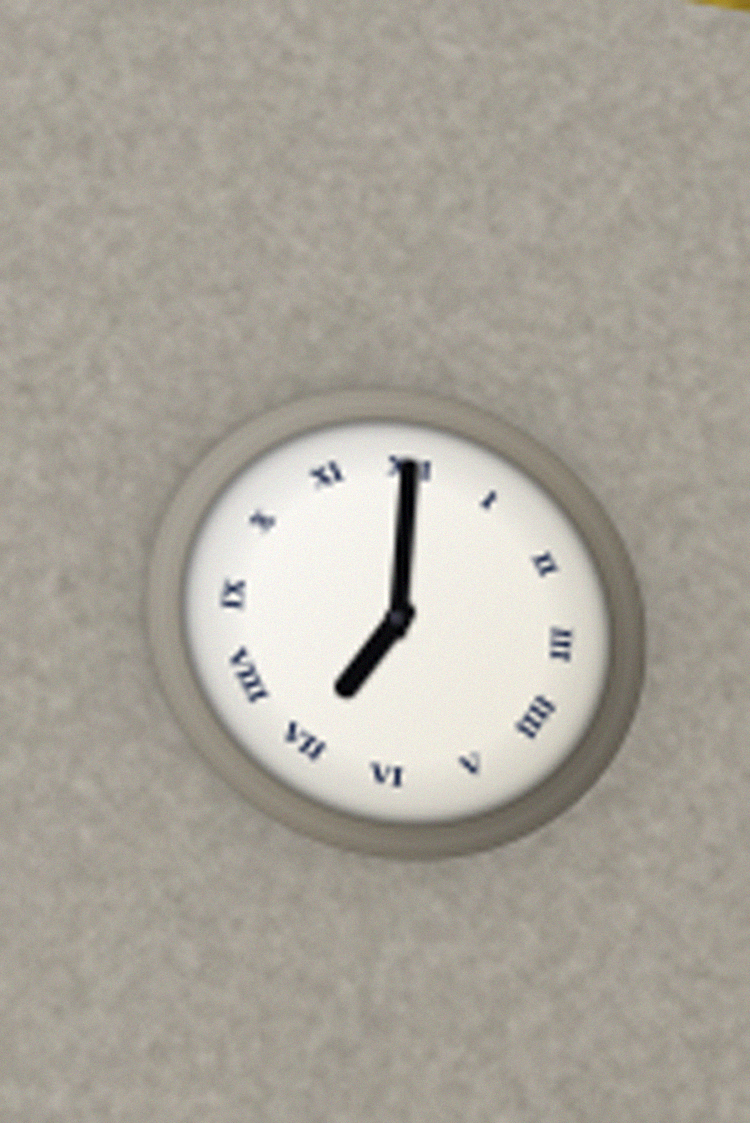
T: 7 h 00 min
